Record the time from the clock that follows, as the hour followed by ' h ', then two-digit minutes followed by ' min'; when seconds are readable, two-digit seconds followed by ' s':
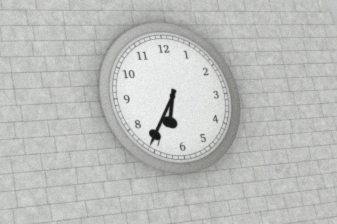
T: 6 h 36 min
